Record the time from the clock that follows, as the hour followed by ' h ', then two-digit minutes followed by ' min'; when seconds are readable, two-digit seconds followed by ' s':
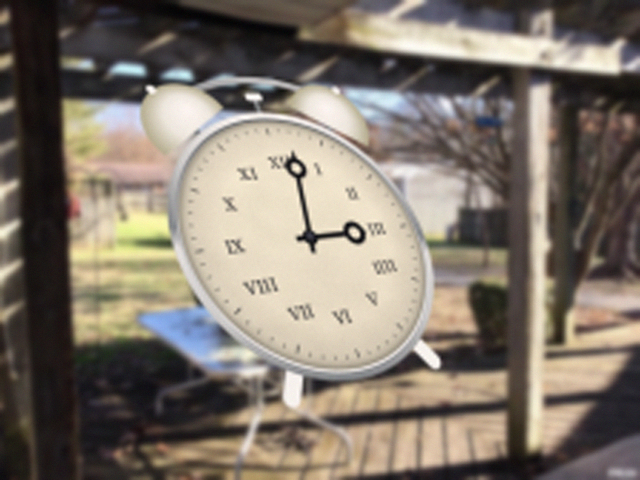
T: 3 h 02 min
